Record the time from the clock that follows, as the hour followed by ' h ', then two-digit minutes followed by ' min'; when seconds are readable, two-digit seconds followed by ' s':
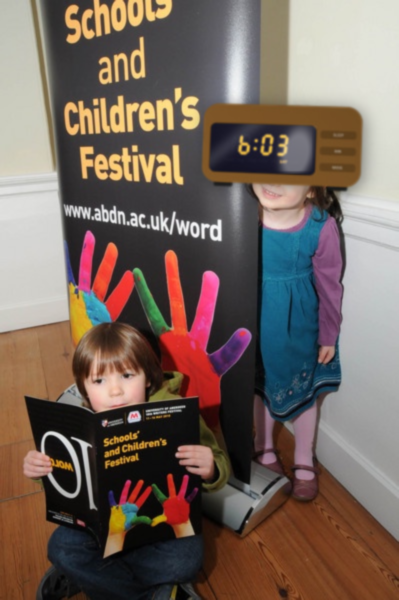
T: 6 h 03 min
